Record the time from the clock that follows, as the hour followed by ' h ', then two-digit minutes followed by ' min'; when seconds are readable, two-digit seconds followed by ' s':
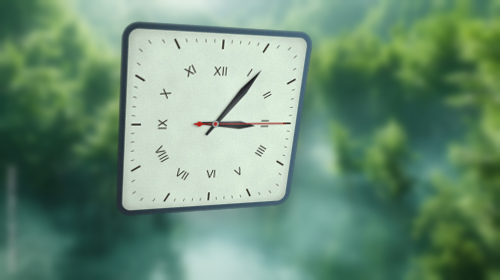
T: 3 h 06 min 15 s
